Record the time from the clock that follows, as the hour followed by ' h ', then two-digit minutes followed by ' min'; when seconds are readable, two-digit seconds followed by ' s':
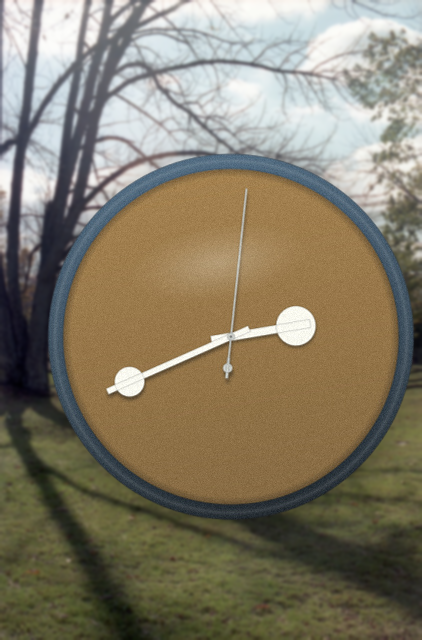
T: 2 h 41 min 01 s
